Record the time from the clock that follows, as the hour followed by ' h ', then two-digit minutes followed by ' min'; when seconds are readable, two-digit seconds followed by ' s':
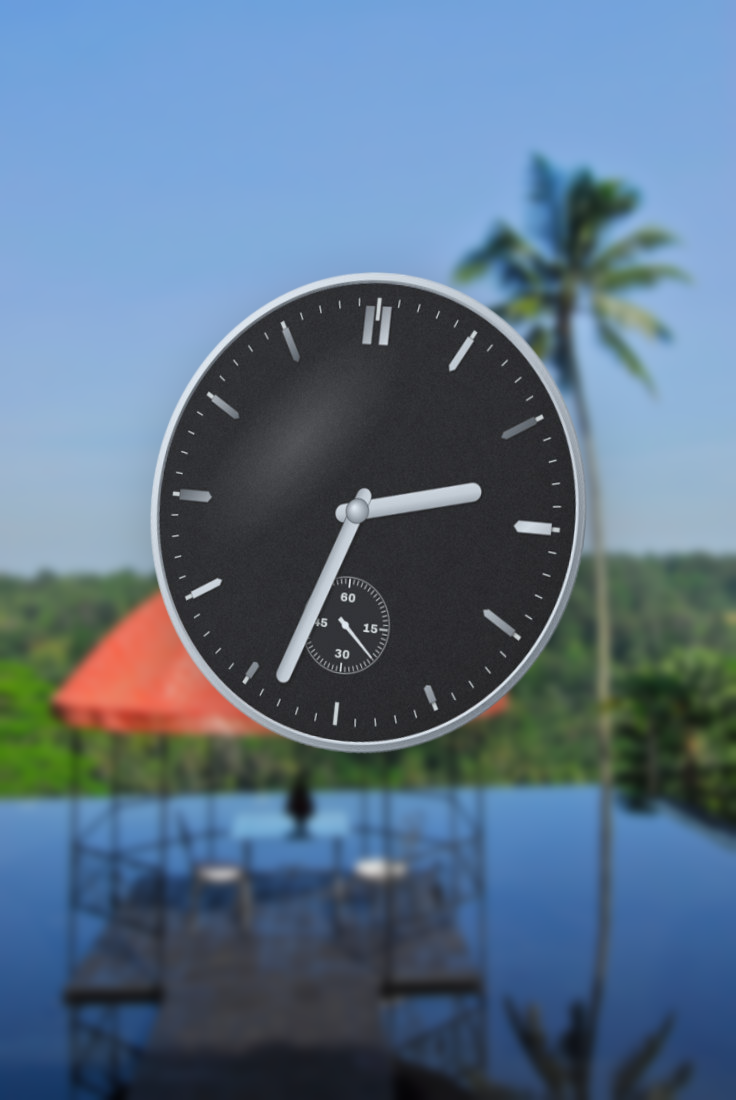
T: 2 h 33 min 22 s
